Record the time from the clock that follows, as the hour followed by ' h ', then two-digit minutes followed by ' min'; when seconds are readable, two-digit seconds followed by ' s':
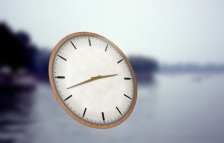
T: 2 h 42 min
